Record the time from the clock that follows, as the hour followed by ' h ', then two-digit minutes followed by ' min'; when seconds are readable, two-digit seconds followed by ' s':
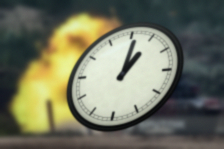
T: 1 h 01 min
